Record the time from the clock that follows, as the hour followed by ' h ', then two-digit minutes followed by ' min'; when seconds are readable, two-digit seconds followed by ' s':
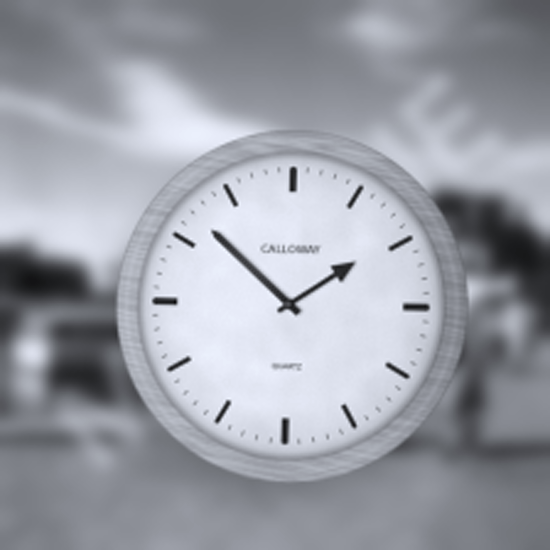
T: 1 h 52 min
